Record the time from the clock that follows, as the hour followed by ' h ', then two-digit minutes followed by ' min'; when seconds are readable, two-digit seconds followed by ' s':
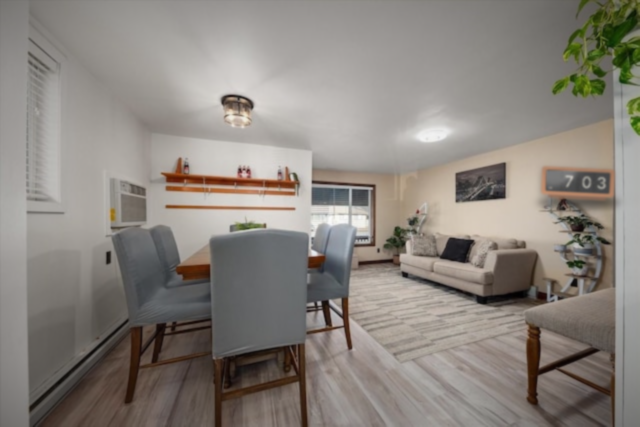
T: 7 h 03 min
